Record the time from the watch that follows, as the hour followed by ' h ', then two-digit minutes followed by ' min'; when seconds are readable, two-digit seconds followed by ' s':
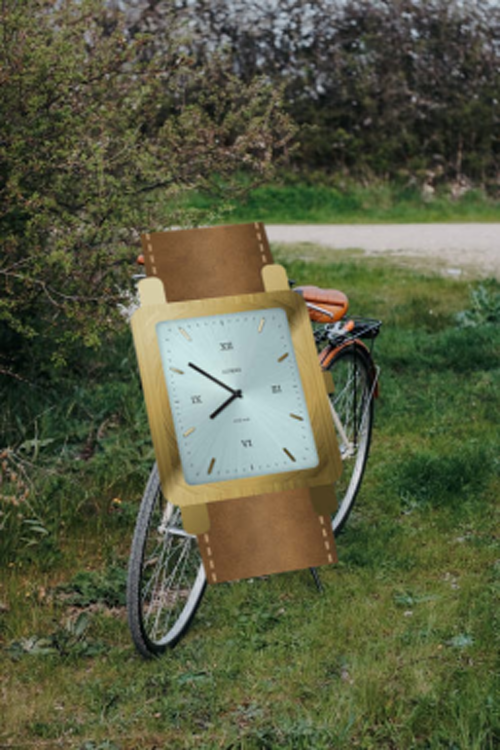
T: 7 h 52 min
